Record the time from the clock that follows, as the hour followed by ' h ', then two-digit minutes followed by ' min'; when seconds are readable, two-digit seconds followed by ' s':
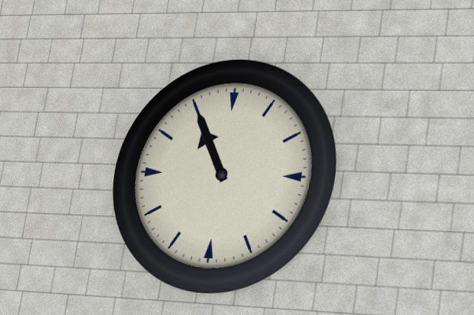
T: 10 h 55 min
